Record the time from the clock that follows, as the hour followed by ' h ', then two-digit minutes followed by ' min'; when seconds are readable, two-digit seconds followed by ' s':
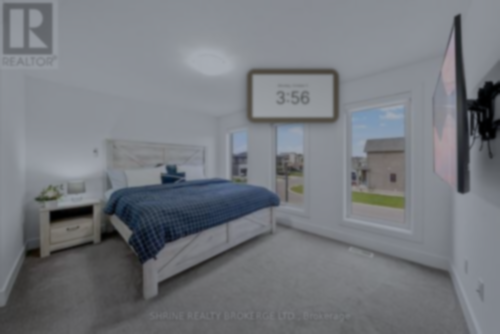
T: 3 h 56 min
